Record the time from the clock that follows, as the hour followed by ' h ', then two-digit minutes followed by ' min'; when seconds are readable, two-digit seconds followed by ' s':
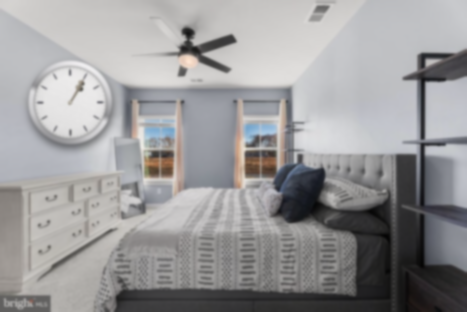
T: 1 h 05 min
